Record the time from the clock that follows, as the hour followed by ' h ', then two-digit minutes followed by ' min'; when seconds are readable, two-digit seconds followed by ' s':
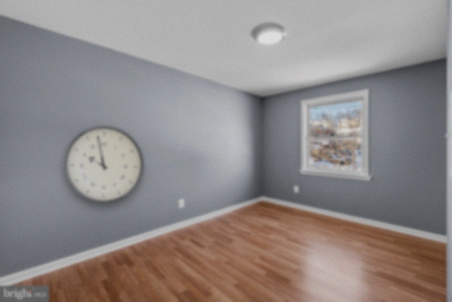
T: 9 h 58 min
